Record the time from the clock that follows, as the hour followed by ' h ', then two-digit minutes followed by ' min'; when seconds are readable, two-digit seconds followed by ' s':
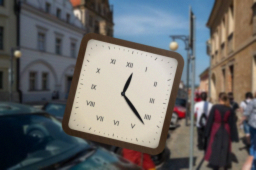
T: 12 h 22 min
